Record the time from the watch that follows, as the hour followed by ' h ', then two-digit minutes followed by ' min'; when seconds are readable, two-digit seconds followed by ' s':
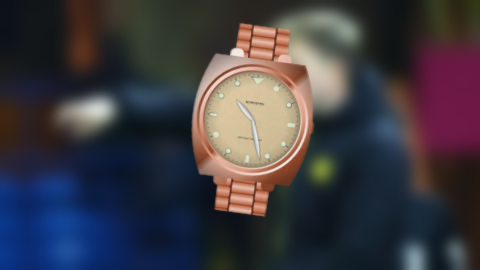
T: 10 h 27 min
